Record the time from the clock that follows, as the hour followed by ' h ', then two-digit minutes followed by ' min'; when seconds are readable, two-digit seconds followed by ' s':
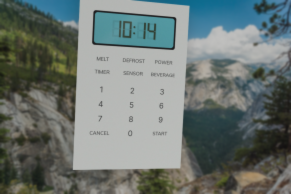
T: 10 h 14 min
